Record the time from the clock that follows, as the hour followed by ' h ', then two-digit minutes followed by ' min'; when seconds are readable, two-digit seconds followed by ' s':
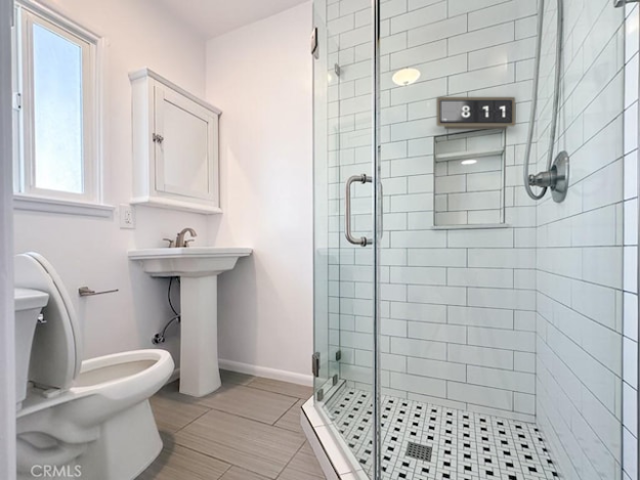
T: 8 h 11 min
